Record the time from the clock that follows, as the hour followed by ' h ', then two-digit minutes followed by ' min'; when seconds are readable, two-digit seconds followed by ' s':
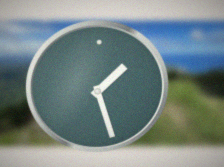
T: 1 h 27 min
